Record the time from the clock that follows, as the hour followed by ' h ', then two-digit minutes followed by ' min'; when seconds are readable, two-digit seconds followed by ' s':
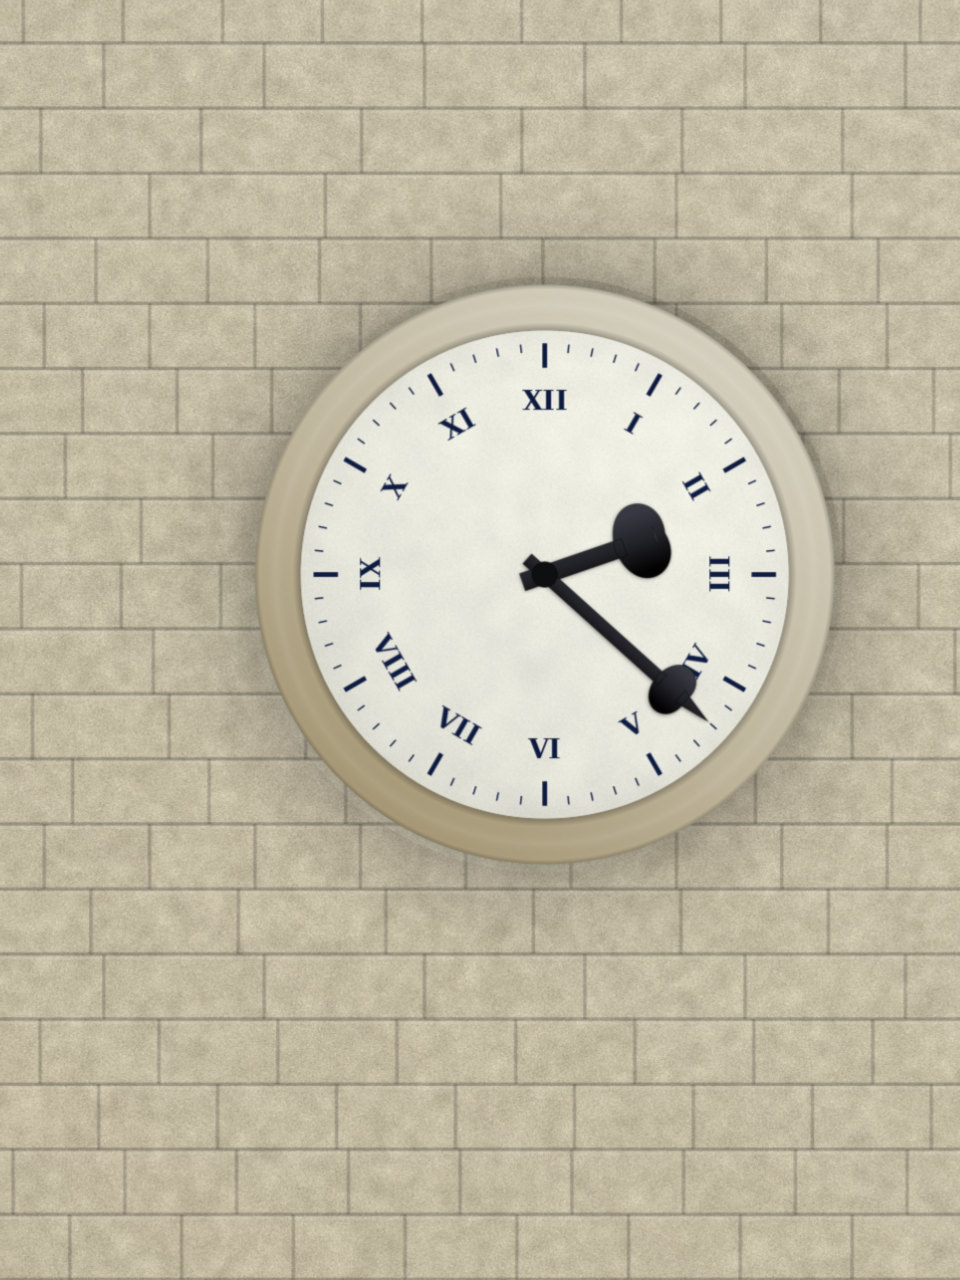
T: 2 h 22 min
